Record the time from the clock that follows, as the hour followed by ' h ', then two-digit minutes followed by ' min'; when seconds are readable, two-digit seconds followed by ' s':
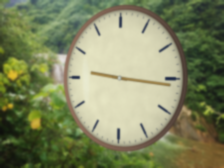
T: 9 h 16 min
